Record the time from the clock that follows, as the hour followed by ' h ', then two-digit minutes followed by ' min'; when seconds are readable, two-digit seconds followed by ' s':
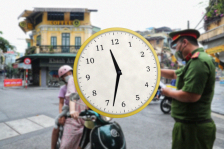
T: 11 h 33 min
